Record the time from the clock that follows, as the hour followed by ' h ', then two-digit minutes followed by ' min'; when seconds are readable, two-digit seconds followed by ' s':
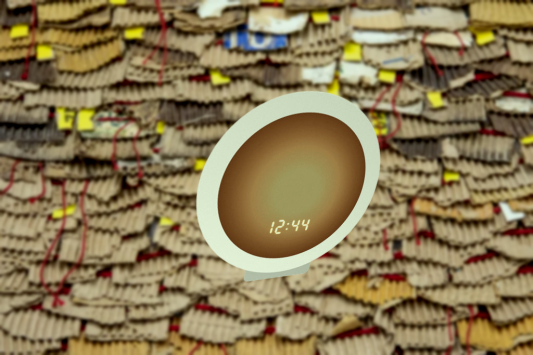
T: 12 h 44 min
